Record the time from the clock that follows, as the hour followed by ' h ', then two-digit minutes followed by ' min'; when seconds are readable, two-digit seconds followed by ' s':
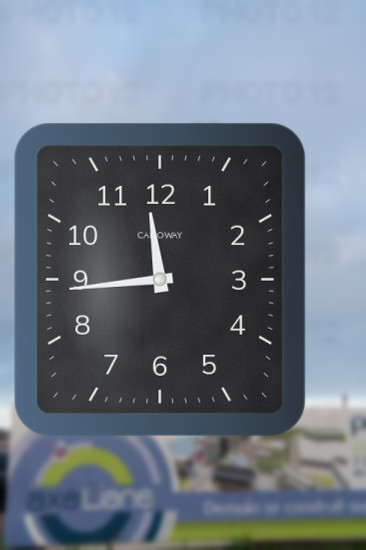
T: 11 h 44 min
